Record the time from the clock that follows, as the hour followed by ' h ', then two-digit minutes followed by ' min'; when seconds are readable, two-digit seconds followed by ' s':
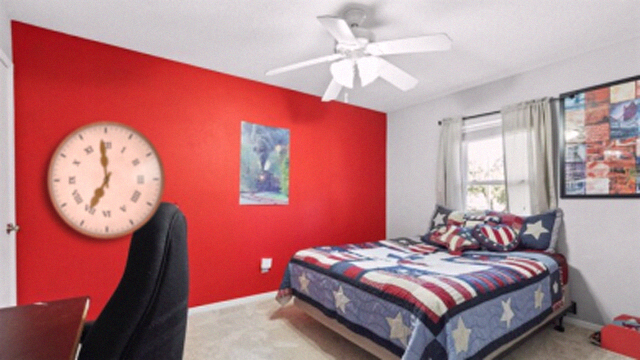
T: 6 h 59 min
